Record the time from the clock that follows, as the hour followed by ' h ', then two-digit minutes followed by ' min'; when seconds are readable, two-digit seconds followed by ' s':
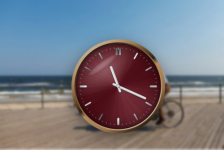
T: 11 h 19 min
